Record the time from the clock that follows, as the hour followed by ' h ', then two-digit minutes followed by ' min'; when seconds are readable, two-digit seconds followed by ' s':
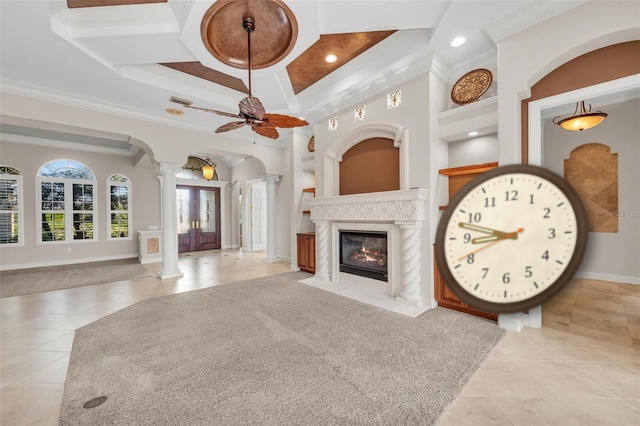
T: 8 h 47 min 41 s
